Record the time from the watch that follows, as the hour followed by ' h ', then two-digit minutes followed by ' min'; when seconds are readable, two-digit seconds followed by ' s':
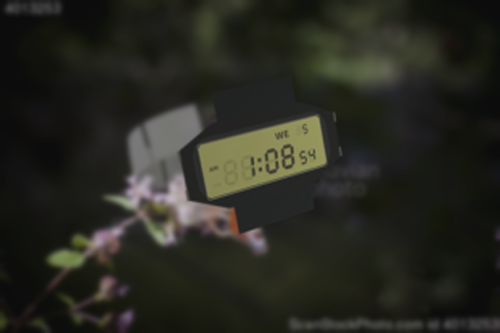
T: 1 h 08 min 54 s
